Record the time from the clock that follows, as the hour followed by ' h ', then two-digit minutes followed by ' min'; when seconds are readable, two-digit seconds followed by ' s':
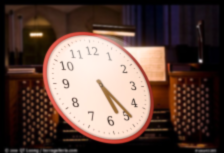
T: 5 h 24 min
